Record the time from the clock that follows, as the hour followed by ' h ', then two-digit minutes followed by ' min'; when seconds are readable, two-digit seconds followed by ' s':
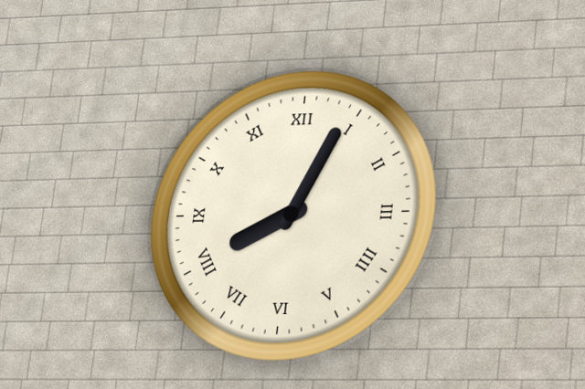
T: 8 h 04 min
